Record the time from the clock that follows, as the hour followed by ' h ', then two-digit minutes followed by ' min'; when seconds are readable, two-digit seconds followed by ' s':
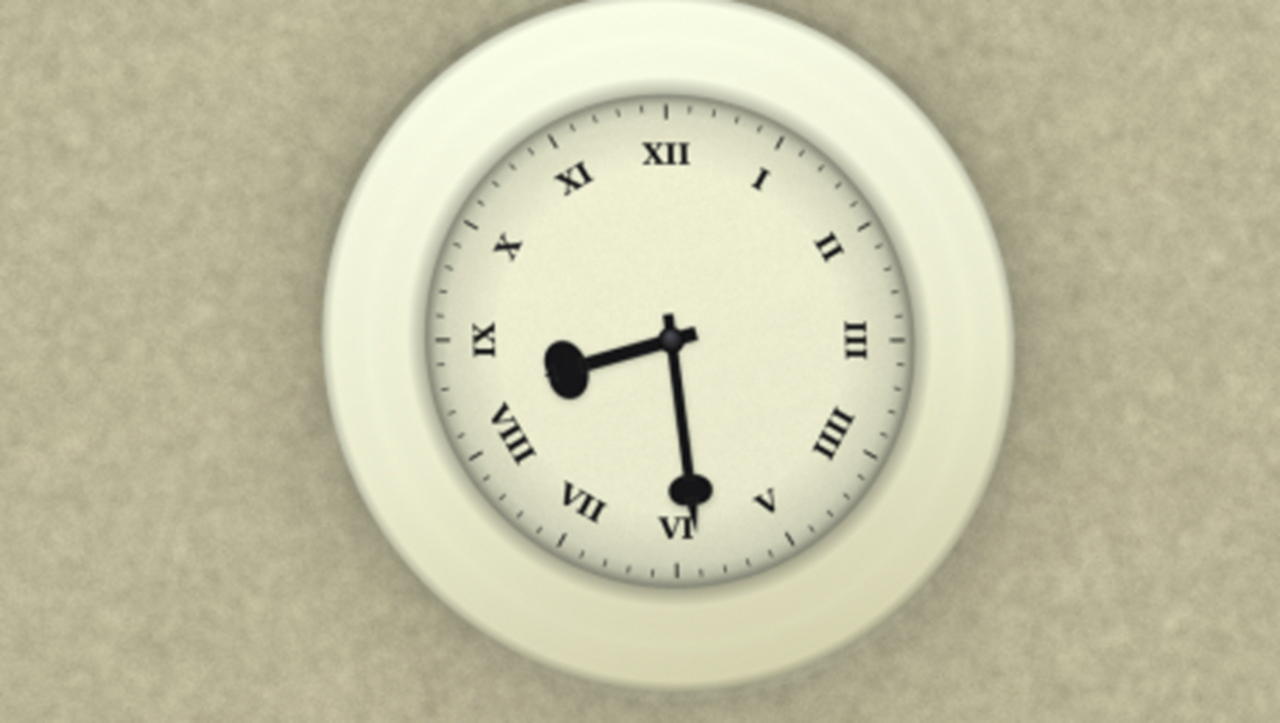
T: 8 h 29 min
